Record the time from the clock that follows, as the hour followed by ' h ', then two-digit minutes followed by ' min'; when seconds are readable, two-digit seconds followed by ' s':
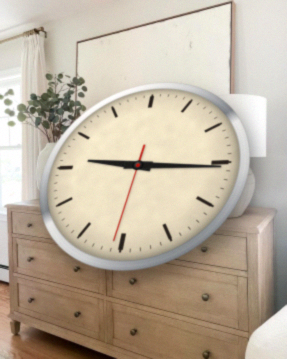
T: 9 h 15 min 31 s
